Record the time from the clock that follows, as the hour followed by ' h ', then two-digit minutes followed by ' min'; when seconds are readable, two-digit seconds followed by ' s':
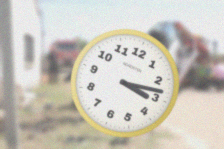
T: 3 h 13 min
